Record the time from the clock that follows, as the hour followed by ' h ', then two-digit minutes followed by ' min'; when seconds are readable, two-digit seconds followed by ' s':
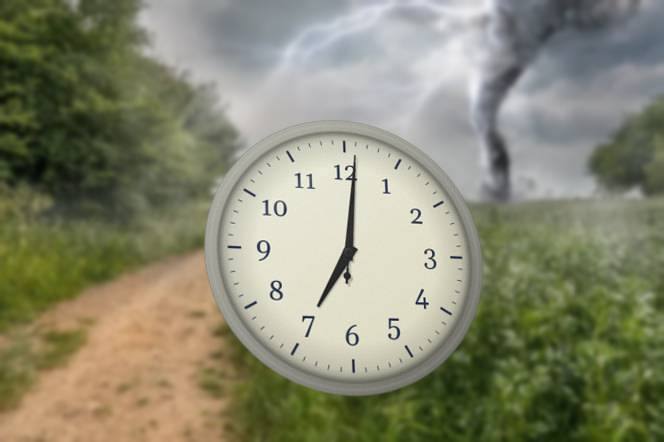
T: 7 h 01 min 01 s
